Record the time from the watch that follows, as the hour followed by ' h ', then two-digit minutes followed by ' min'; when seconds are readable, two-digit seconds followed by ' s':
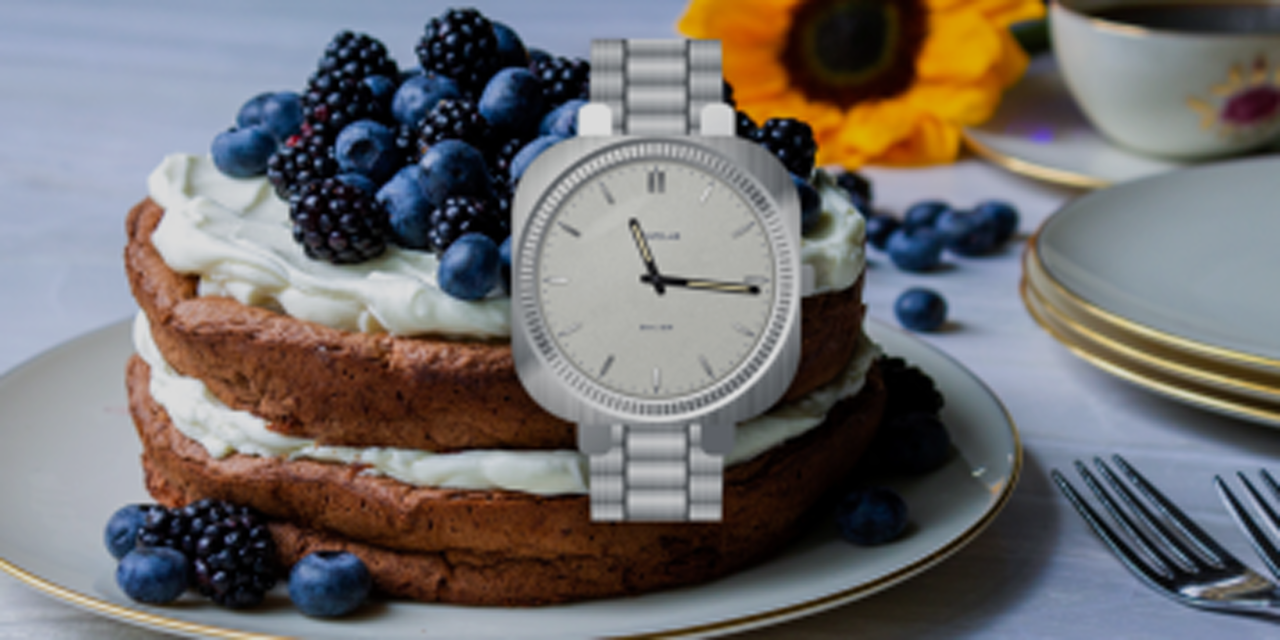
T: 11 h 16 min
